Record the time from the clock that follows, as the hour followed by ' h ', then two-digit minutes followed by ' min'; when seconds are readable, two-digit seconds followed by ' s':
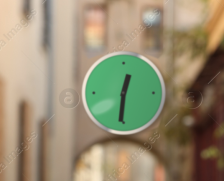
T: 12 h 31 min
